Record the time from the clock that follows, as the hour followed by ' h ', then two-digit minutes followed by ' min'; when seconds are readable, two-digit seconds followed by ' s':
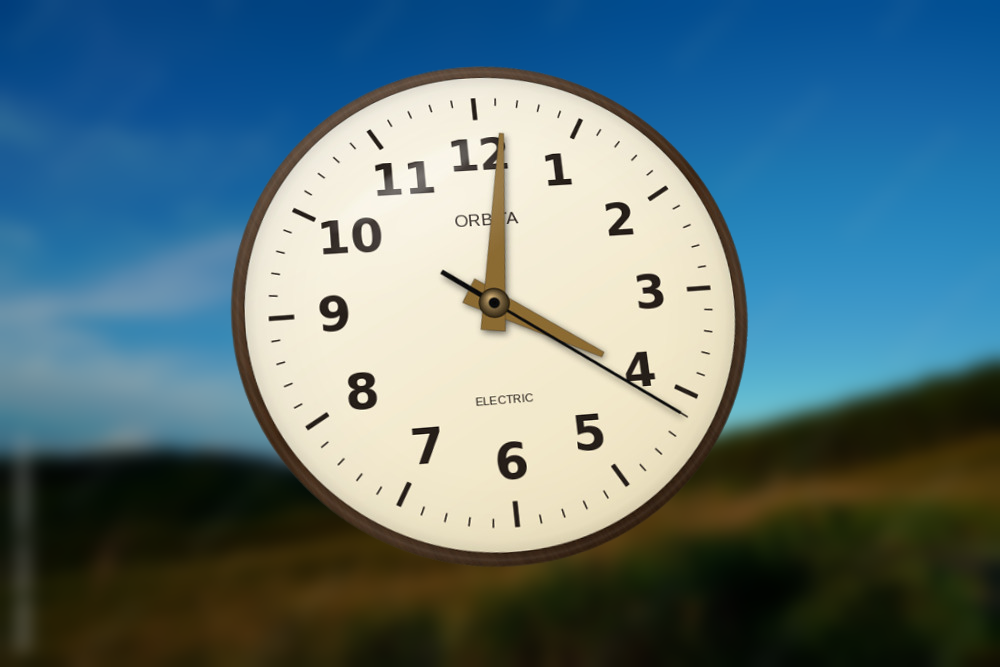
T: 4 h 01 min 21 s
